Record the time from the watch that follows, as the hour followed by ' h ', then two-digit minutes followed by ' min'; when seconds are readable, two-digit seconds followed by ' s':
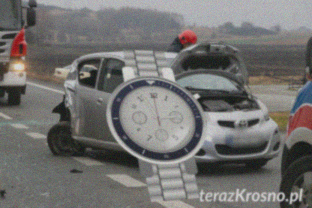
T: 2 h 56 min
